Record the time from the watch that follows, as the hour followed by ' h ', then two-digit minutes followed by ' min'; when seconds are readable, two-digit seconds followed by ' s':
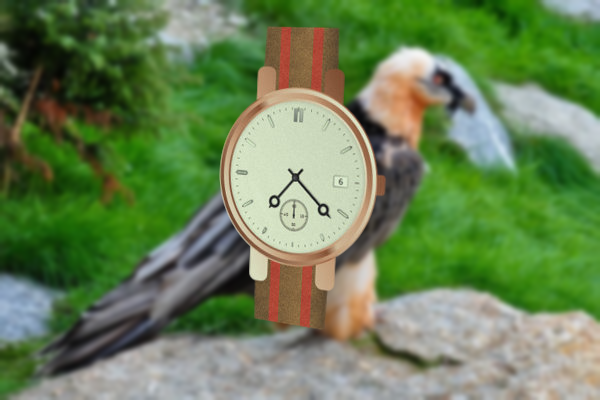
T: 7 h 22 min
